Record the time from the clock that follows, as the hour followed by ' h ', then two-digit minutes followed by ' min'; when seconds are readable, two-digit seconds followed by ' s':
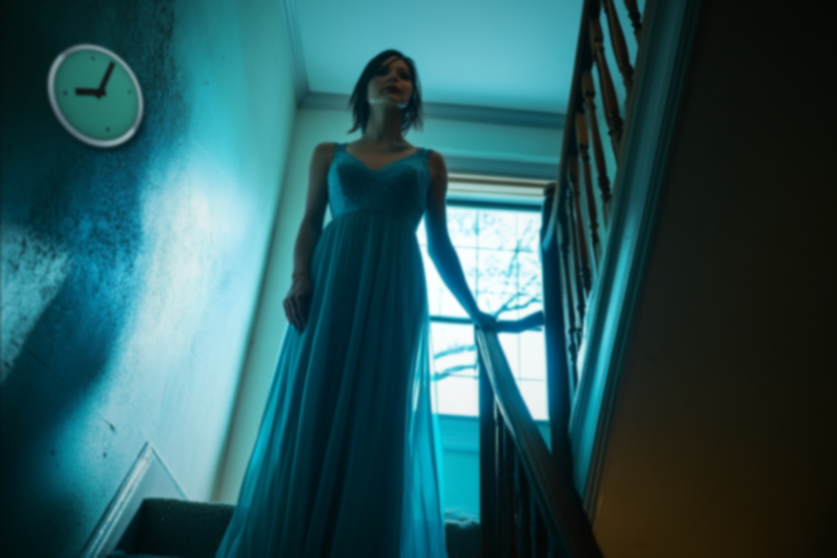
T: 9 h 06 min
